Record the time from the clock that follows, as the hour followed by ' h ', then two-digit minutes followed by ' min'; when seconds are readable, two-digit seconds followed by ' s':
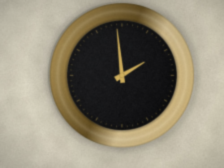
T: 1 h 59 min
